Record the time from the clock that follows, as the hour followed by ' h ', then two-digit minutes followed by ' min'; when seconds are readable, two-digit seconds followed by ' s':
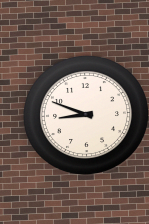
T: 8 h 49 min
